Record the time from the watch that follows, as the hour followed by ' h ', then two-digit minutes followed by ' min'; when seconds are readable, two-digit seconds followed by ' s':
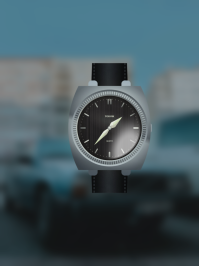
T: 1 h 37 min
